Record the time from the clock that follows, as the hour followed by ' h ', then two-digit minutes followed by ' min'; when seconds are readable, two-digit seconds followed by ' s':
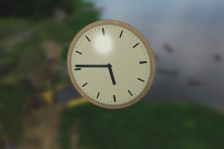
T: 5 h 46 min
